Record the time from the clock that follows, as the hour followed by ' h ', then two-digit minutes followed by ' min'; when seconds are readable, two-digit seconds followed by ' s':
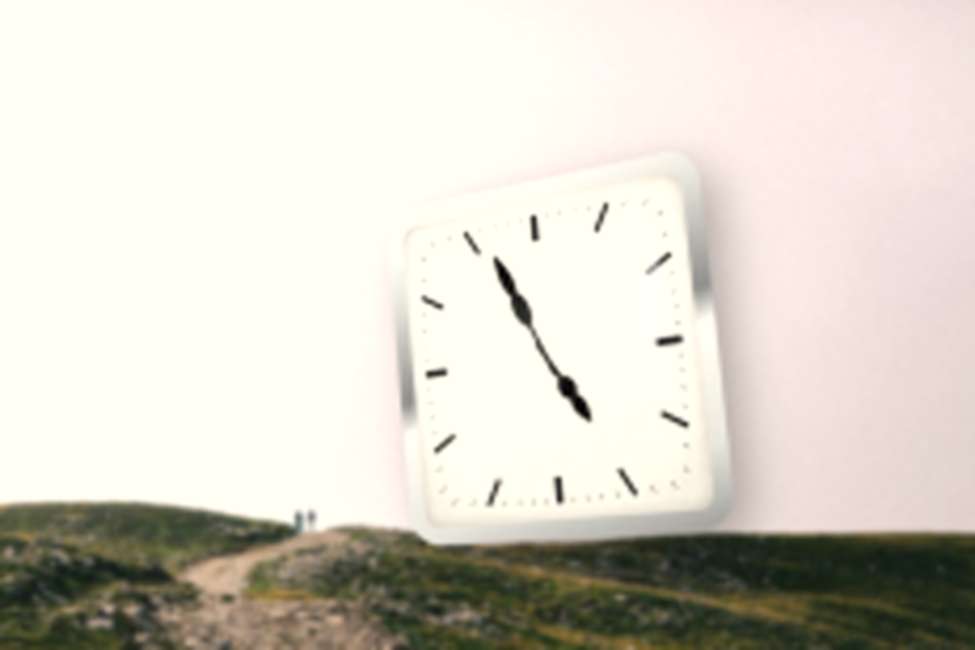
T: 4 h 56 min
